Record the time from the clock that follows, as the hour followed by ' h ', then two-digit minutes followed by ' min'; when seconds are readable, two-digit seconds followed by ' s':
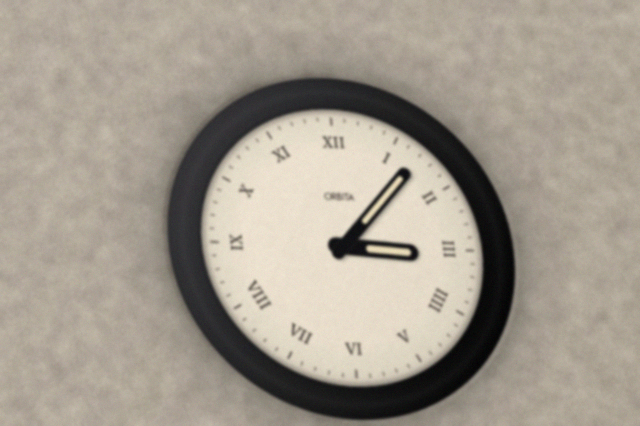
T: 3 h 07 min
